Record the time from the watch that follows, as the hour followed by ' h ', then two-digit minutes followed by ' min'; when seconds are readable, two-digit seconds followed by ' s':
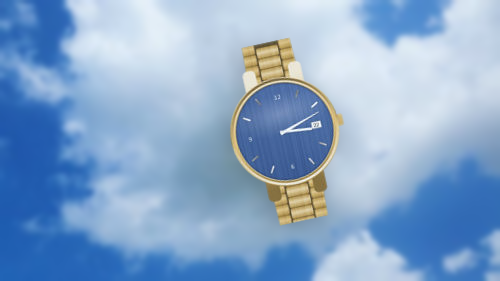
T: 3 h 12 min
